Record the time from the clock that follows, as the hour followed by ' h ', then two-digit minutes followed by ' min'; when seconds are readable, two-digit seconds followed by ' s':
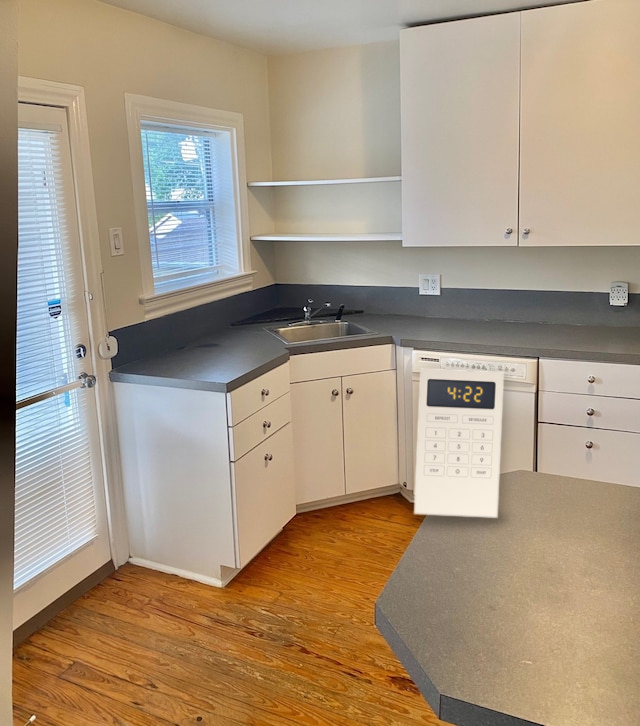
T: 4 h 22 min
